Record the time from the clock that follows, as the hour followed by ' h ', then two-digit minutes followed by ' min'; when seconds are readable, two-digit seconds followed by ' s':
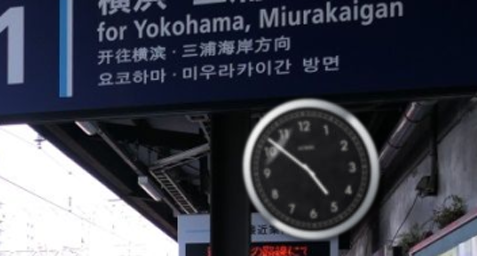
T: 4 h 52 min
